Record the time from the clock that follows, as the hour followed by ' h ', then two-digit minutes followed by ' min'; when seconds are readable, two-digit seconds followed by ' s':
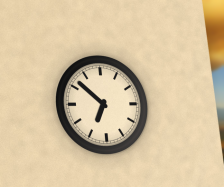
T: 6 h 52 min
